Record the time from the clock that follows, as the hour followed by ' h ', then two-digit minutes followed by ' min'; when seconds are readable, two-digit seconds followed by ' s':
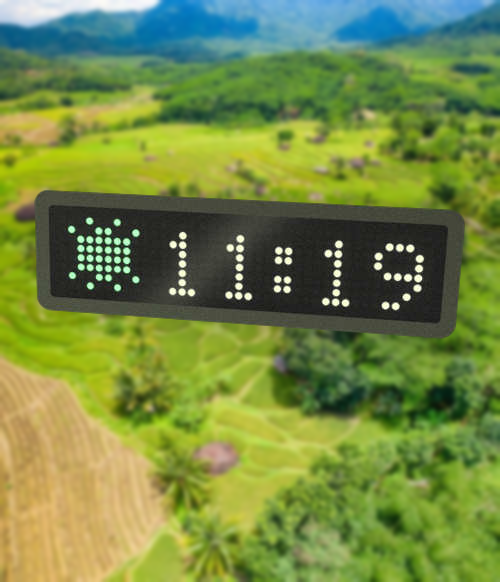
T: 11 h 19 min
